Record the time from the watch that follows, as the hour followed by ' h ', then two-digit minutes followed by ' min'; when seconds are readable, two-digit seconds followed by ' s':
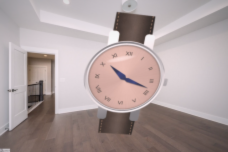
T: 10 h 18 min
